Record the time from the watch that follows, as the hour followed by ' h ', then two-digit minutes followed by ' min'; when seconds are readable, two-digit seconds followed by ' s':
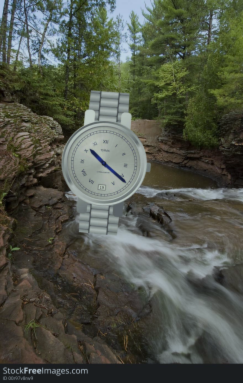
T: 10 h 21 min
